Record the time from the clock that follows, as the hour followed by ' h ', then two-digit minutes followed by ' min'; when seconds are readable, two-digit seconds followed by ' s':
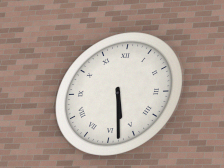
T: 5 h 28 min
